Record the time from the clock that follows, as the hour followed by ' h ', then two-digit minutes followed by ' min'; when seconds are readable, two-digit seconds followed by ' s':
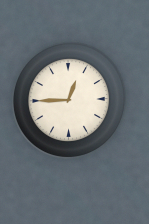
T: 12 h 45 min
